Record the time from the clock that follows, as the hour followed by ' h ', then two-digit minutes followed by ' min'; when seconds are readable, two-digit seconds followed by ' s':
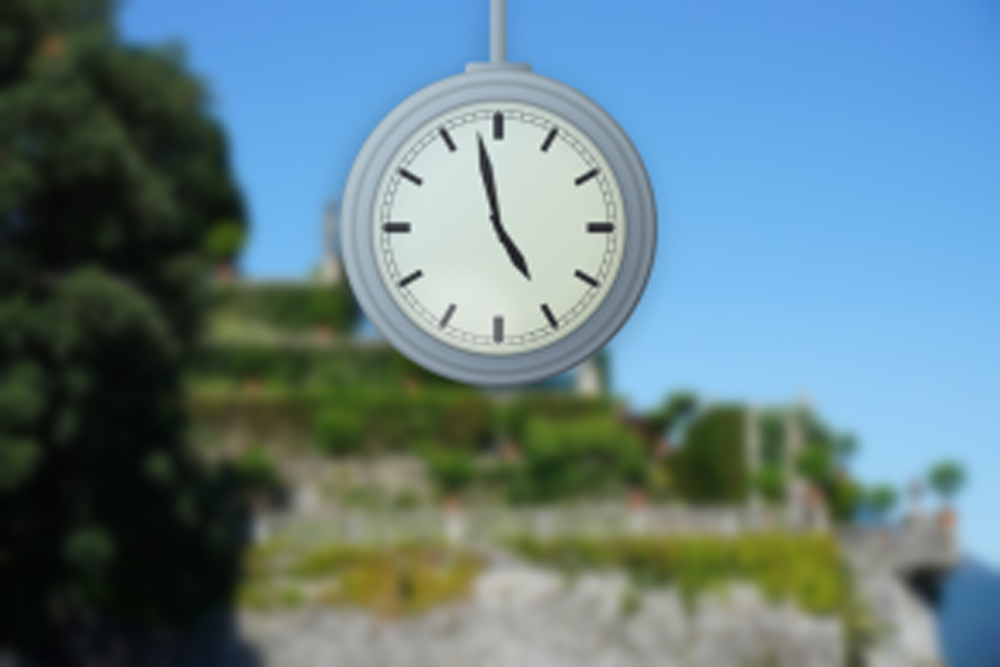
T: 4 h 58 min
